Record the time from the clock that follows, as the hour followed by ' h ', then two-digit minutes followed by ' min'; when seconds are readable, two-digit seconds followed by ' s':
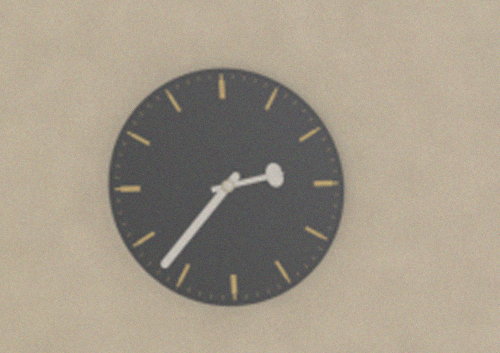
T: 2 h 37 min
